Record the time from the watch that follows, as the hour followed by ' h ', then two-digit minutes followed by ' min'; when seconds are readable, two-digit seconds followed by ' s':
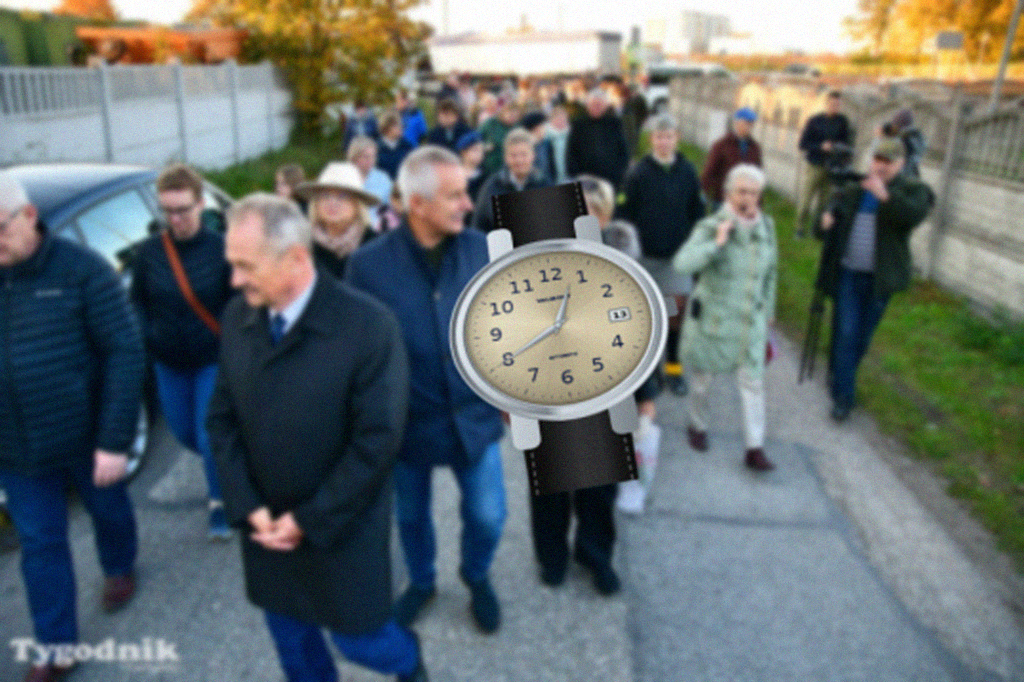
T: 12 h 40 min
